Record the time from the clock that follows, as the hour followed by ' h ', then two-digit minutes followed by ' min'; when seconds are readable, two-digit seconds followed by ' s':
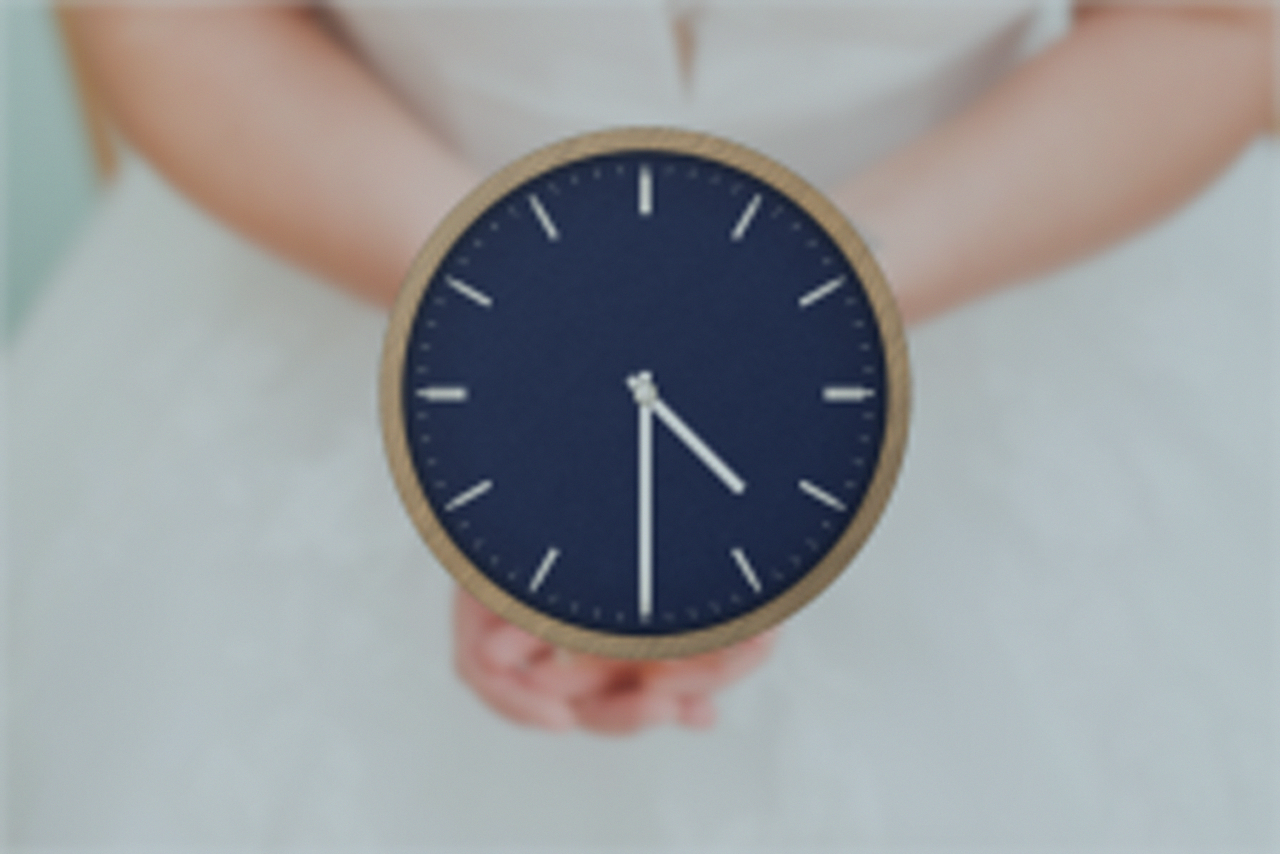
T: 4 h 30 min
